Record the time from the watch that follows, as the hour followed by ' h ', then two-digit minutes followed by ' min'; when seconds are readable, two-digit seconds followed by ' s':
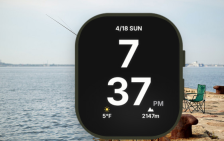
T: 7 h 37 min
